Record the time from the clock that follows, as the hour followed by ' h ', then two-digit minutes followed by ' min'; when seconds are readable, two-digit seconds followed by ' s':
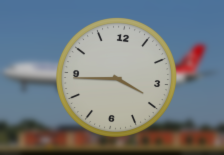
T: 3 h 44 min
